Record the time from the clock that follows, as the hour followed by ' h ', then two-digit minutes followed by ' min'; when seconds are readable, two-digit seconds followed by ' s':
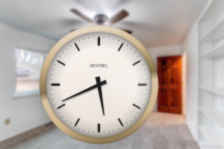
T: 5 h 41 min
